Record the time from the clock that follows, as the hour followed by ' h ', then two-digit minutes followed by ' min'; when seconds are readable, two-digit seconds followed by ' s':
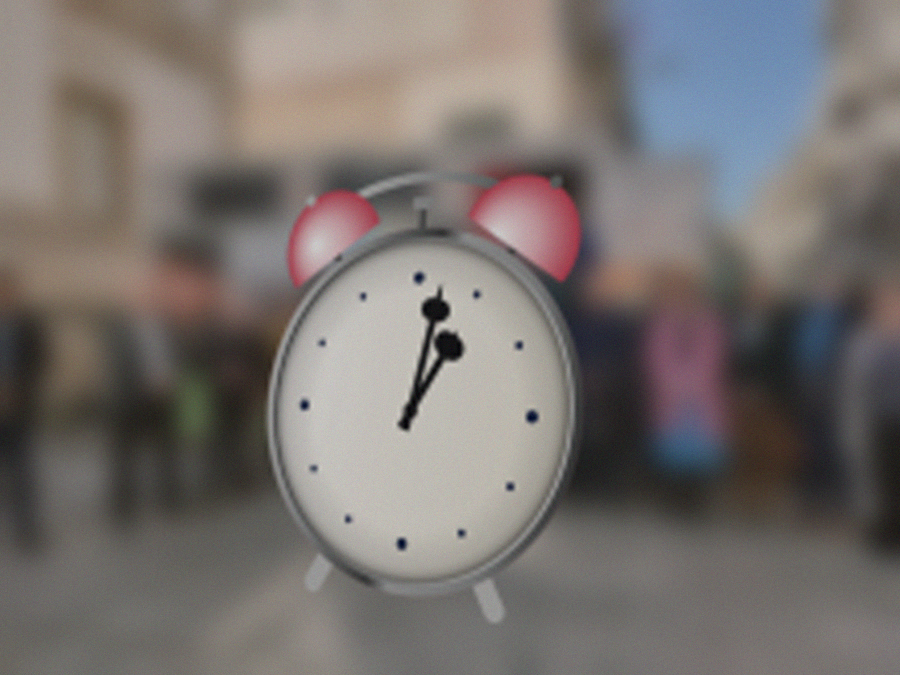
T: 1 h 02 min
